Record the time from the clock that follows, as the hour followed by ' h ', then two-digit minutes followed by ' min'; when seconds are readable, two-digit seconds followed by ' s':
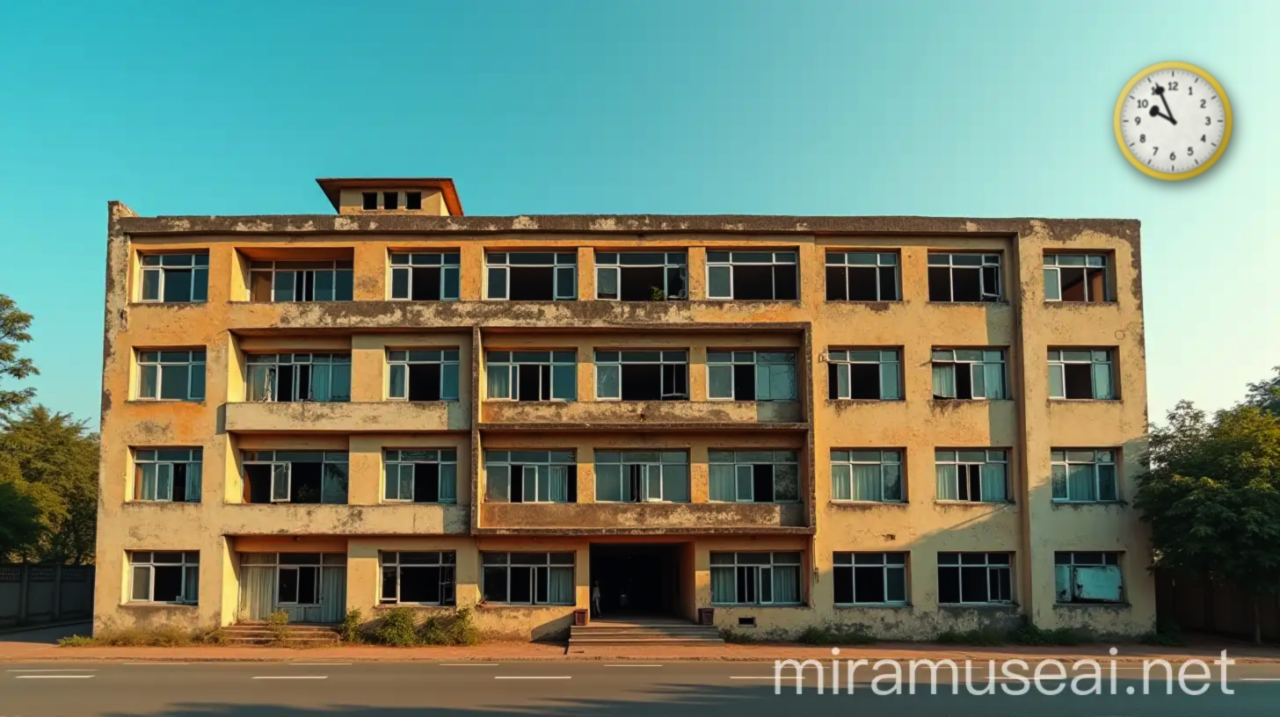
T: 9 h 56 min
